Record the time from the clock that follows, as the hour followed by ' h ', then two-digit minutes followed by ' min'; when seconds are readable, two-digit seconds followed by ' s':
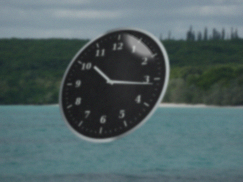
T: 10 h 16 min
